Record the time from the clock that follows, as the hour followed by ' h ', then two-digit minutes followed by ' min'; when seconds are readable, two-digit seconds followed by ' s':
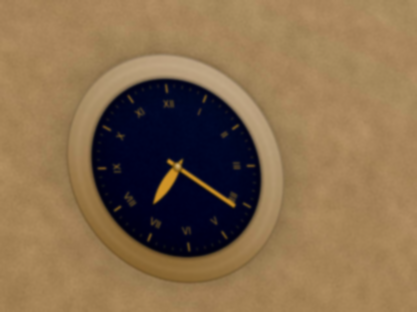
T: 7 h 21 min
